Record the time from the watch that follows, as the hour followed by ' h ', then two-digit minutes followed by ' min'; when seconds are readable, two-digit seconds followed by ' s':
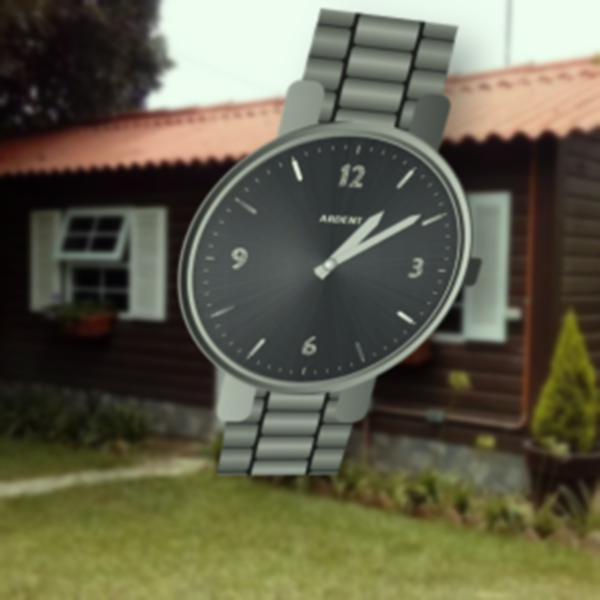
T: 1 h 09 min
